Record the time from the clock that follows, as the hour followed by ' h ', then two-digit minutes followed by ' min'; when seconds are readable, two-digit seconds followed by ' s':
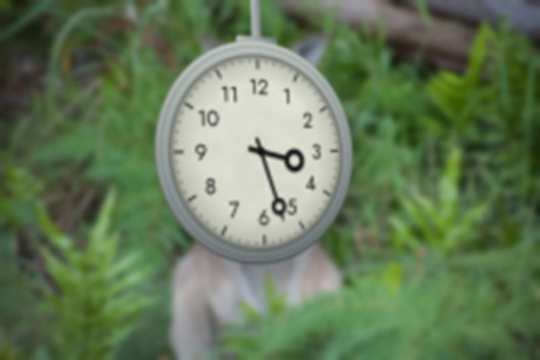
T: 3 h 27 min
